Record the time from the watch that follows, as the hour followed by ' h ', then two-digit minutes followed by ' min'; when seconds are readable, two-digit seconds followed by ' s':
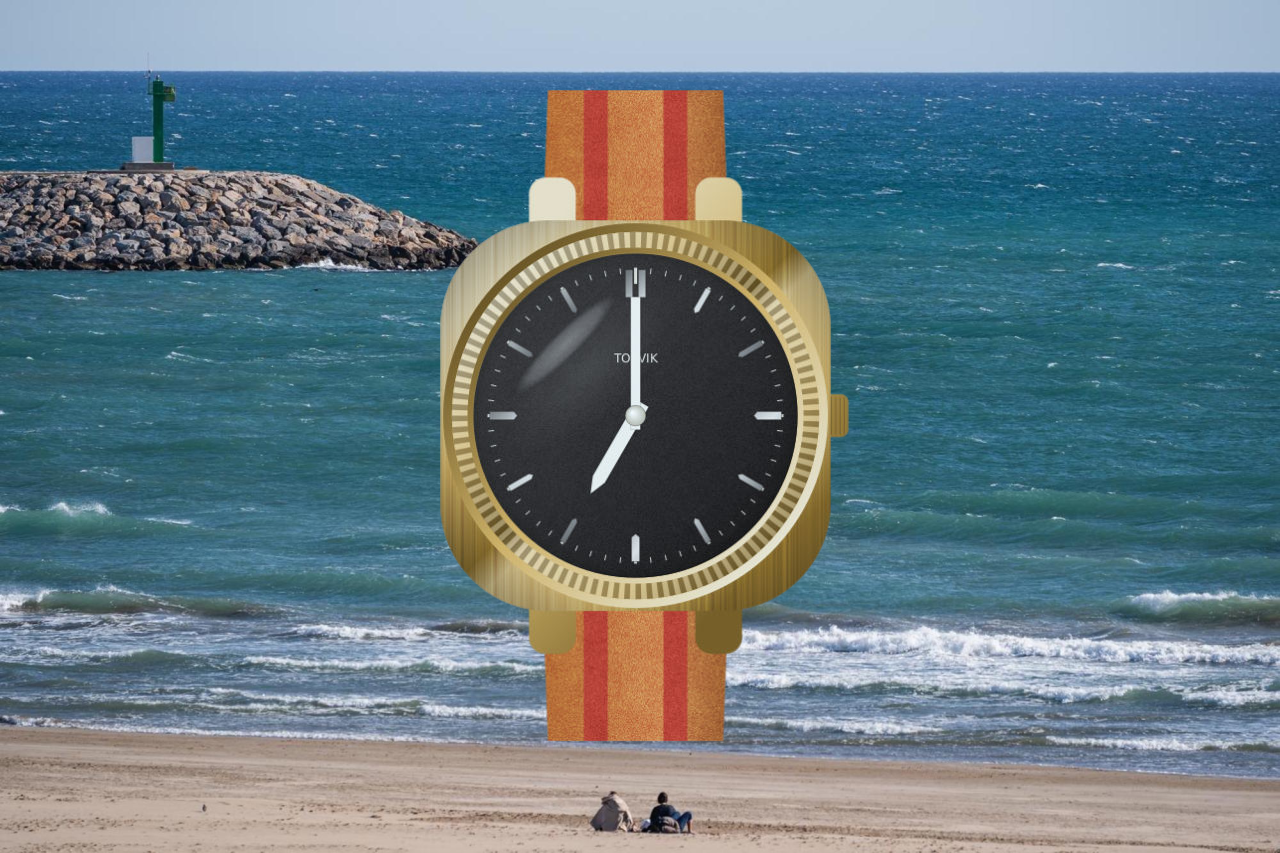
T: 7 h 00 min
